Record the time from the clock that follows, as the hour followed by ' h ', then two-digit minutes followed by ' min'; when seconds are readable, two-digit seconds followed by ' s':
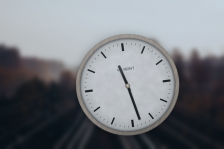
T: 11 h 28 min
